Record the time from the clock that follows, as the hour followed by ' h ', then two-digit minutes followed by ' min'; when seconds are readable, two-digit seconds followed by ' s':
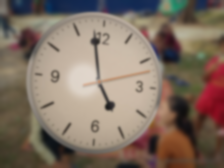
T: 4 h 58 min 12 s
